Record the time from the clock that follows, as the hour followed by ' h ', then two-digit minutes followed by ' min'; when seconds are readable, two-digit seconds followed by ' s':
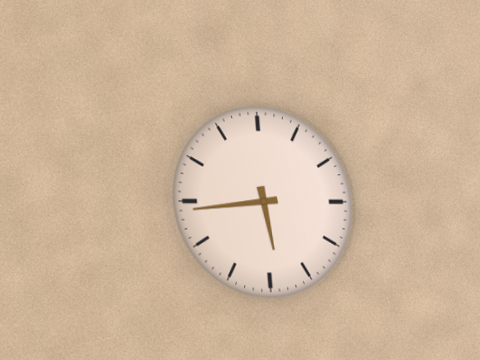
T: 5 h 44 min
